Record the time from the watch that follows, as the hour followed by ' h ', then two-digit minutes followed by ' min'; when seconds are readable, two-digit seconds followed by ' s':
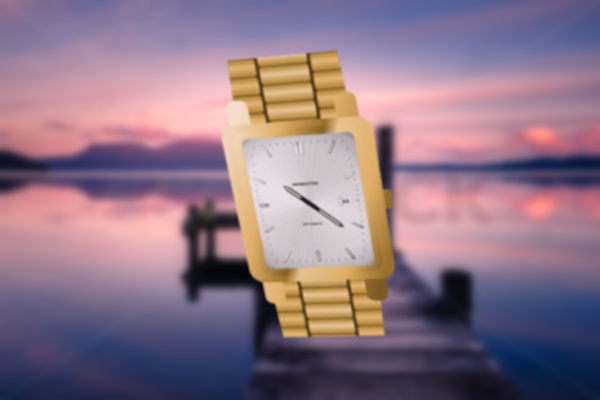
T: 10 h 22 min
